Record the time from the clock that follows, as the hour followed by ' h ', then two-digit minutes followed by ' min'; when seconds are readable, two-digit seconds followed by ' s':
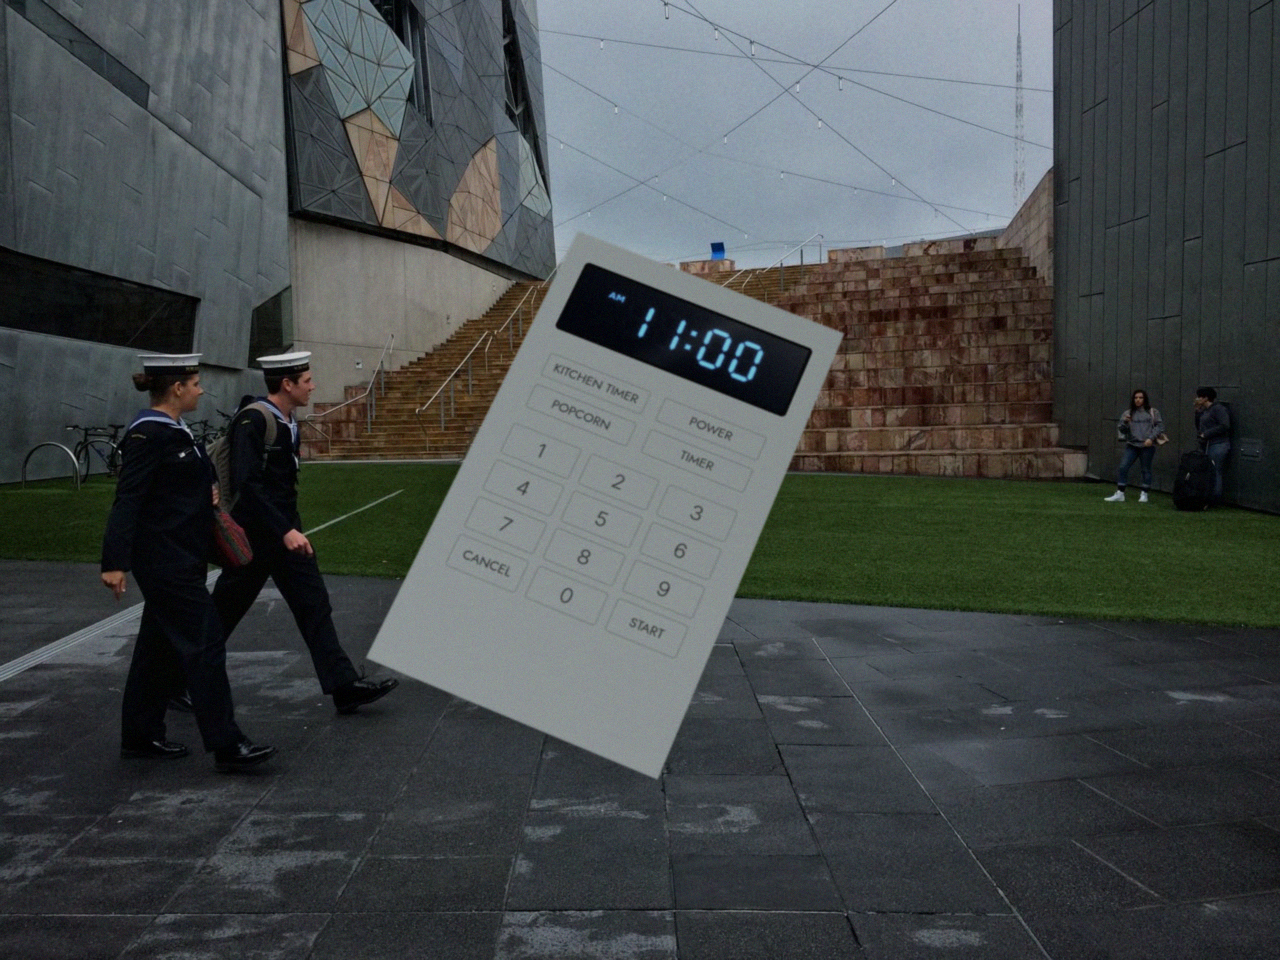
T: 11 h 00 min
